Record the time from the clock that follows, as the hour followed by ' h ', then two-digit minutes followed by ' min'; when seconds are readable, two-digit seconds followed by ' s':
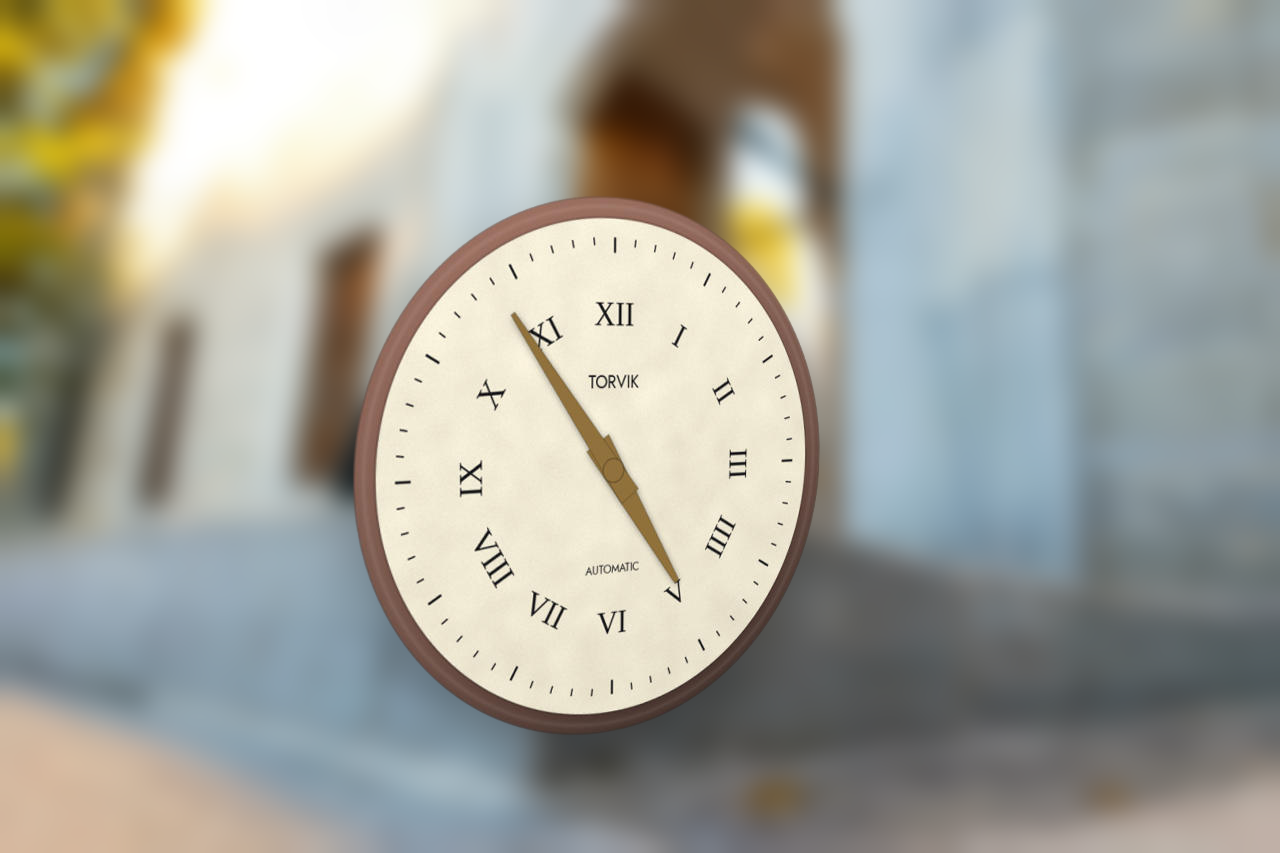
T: 4 h 54 min
